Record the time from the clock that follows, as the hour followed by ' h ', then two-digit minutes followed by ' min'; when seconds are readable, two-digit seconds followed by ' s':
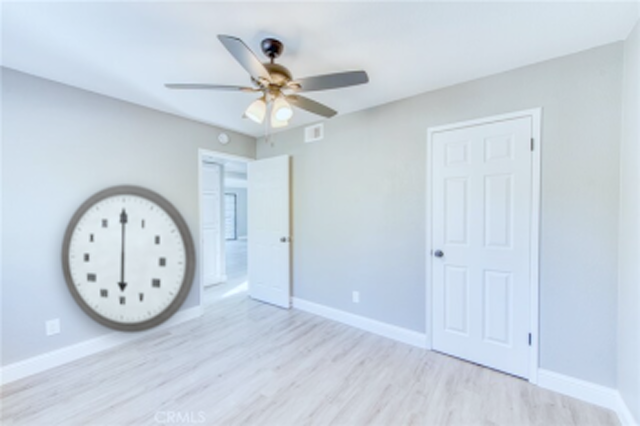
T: 6 h 00 min
